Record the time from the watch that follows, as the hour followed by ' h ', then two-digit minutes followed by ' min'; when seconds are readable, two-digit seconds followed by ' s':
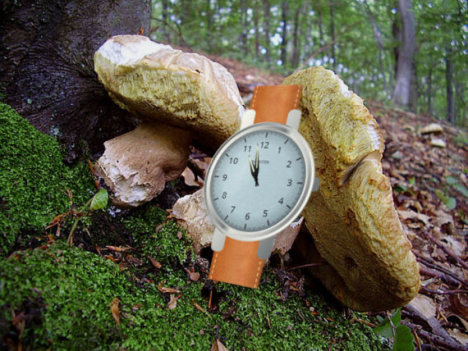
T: 10 h 58 min
